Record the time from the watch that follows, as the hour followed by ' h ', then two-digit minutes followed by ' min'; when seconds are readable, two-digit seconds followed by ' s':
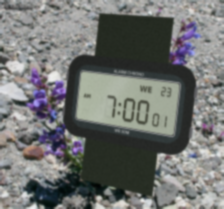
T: 7 h 00 min 01 s
